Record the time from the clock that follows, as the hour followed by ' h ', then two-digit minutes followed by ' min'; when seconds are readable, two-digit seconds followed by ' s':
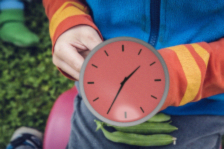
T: 1 h 35 min
